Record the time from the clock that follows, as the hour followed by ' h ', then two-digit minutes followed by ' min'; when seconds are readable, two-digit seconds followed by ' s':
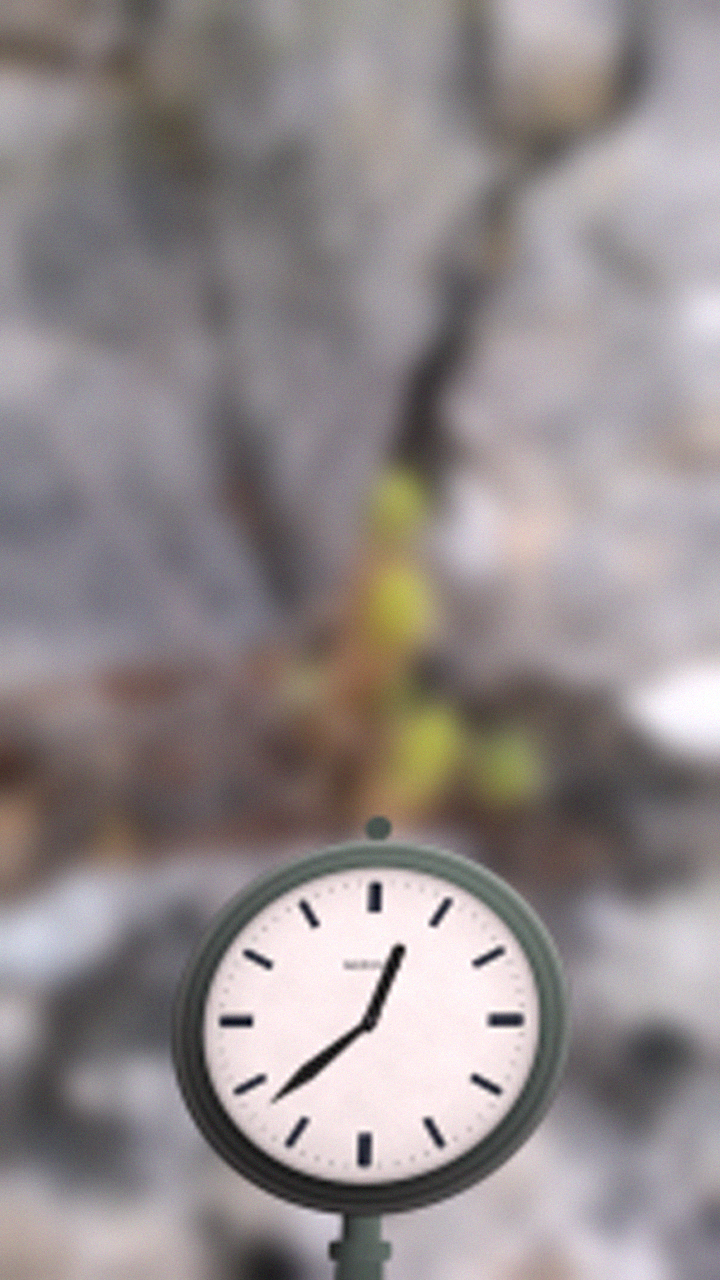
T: 12 h 38 min
